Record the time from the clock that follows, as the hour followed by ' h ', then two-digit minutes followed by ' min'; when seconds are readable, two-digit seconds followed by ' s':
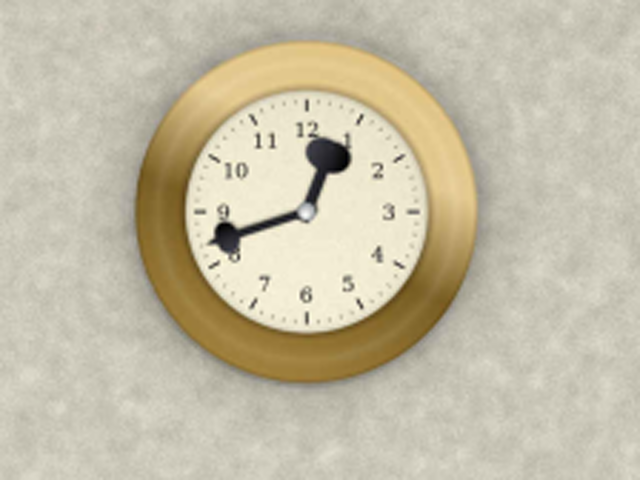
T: 12 h 42 min
